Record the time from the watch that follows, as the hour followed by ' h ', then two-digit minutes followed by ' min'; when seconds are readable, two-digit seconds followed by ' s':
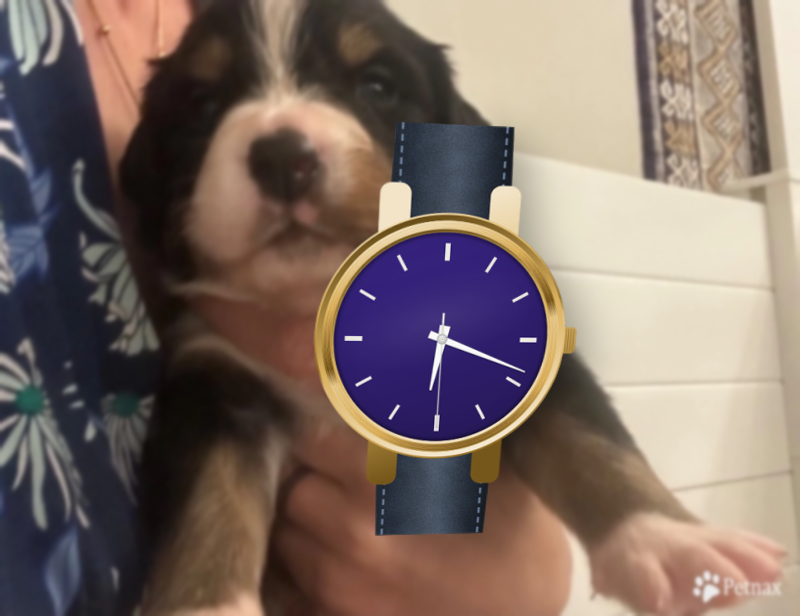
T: 6 h 18 min 30 s
